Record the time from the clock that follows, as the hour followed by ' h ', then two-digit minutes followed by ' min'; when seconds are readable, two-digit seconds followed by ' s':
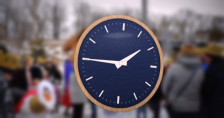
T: 1 h 45 min
